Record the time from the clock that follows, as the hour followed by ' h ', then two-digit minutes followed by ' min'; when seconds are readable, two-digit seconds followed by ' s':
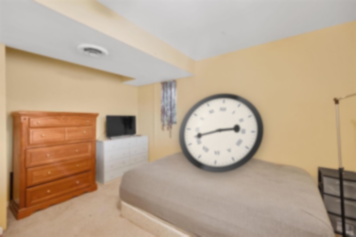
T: 2 h 42 min
